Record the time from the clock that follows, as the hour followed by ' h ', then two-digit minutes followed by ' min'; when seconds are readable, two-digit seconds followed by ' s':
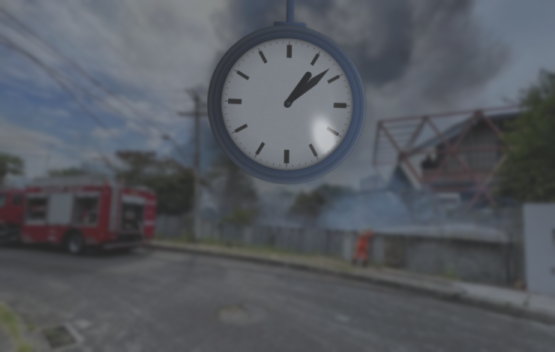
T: 1 h 08 min
